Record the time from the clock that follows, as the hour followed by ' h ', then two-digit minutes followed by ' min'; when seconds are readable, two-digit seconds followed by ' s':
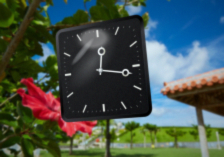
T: 12 h 17 min
